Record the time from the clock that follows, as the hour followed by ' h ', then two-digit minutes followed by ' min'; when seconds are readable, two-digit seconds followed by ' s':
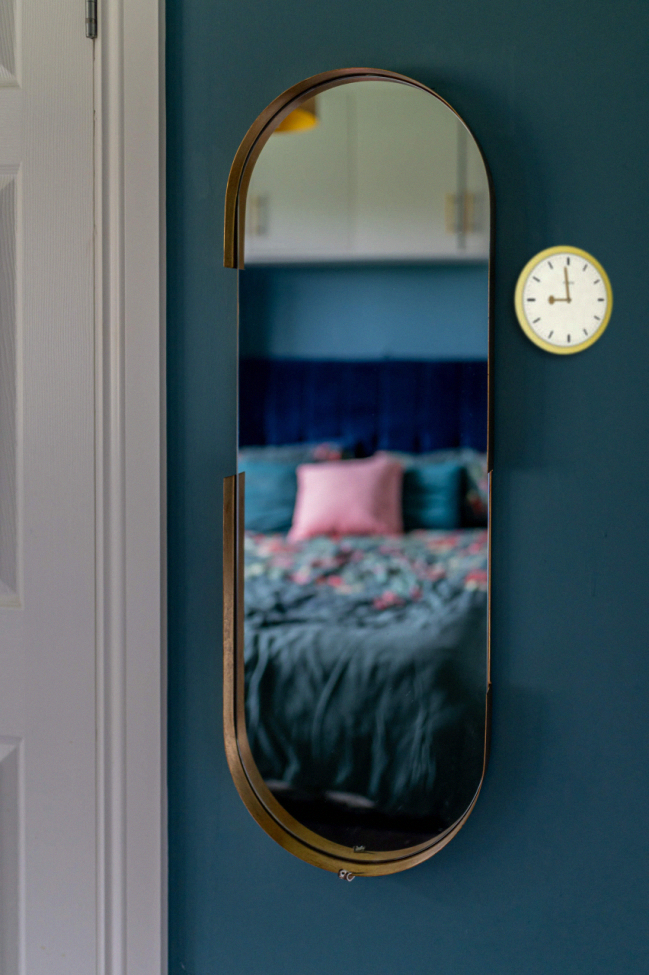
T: 8 h 59 min
